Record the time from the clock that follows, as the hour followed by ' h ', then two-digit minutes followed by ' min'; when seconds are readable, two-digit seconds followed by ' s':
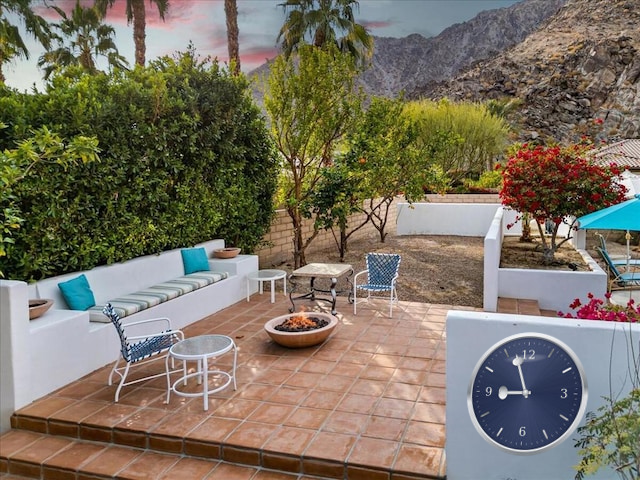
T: 8 h 57 min
